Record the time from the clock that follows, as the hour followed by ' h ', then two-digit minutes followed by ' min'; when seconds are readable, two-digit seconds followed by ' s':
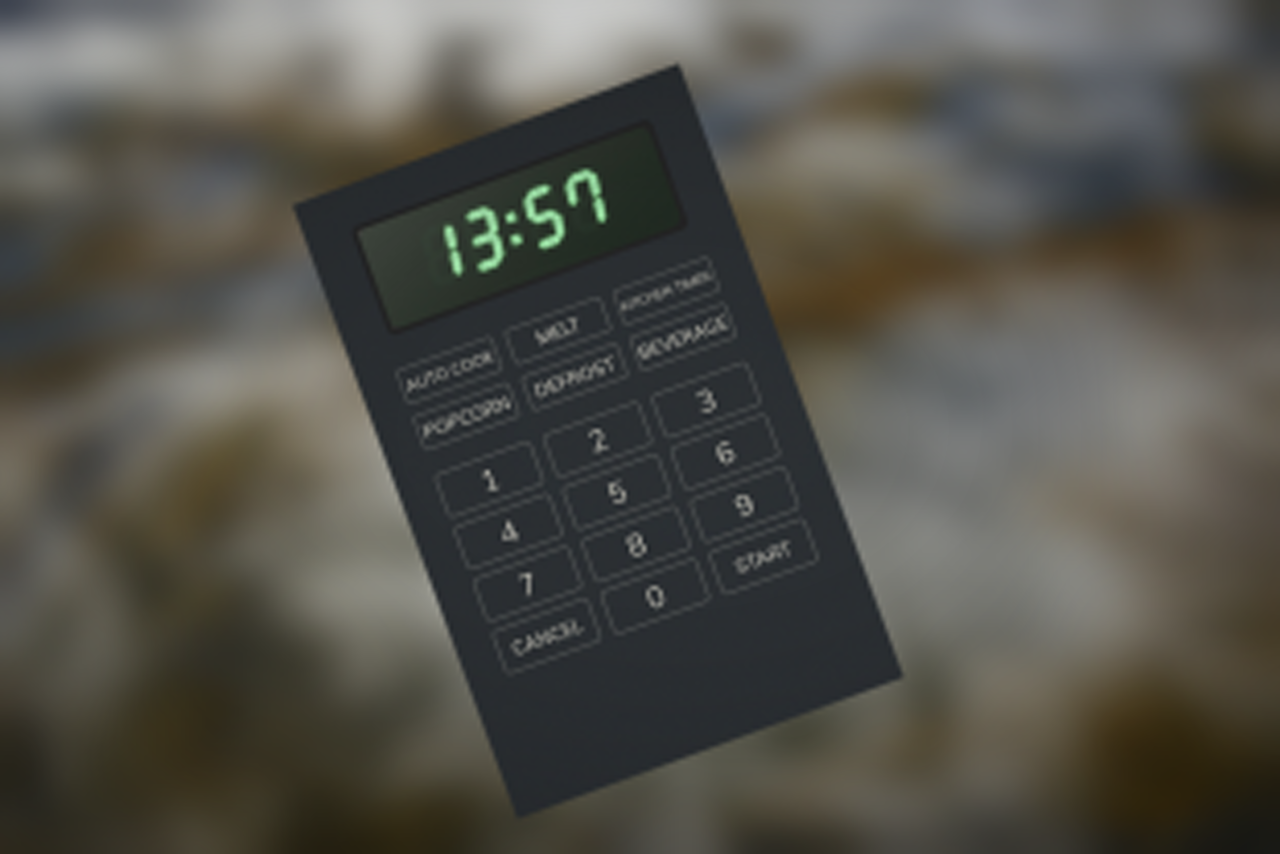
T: 13 h 57 min
